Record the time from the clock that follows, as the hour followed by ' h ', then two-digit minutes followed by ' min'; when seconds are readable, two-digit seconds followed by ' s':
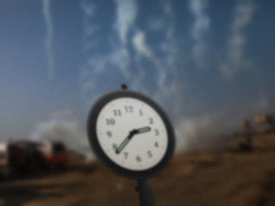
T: 2 h 38 min
